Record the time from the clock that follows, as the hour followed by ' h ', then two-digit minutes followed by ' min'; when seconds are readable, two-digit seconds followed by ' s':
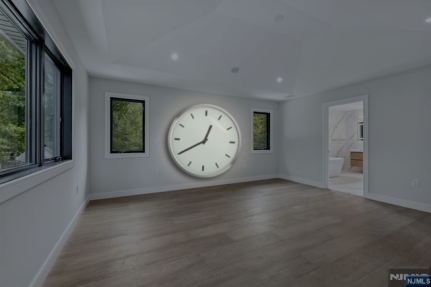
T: 12 h 40 min
